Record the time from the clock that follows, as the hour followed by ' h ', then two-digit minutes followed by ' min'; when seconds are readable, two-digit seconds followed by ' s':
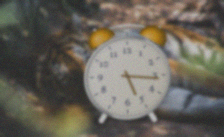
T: 5 h 16 min
